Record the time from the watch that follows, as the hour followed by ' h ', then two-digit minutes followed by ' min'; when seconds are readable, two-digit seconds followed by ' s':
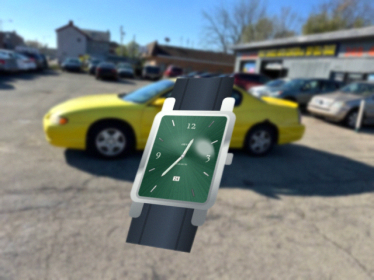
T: 12 h 36 min
